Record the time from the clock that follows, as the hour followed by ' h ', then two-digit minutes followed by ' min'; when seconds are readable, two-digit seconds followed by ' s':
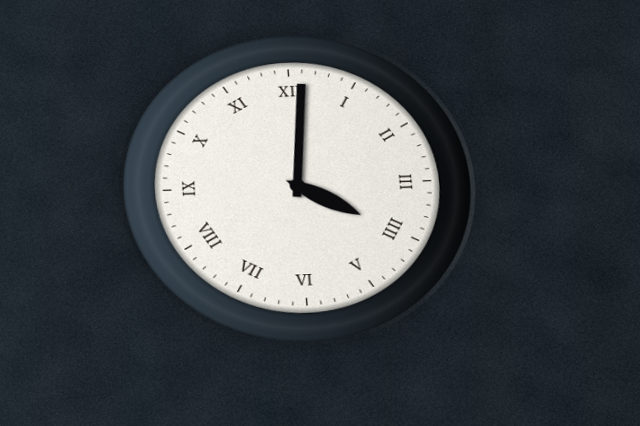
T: 4 h 01 min
